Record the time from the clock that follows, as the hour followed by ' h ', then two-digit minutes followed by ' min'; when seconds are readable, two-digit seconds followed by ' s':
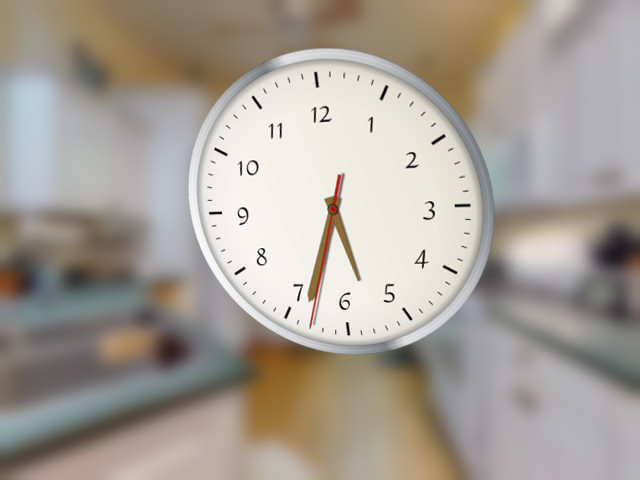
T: 5 h 33 min 33 s
